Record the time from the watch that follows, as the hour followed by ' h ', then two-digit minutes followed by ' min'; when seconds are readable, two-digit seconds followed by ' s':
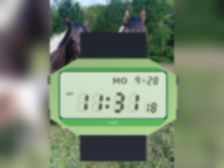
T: 11 h 31 min
